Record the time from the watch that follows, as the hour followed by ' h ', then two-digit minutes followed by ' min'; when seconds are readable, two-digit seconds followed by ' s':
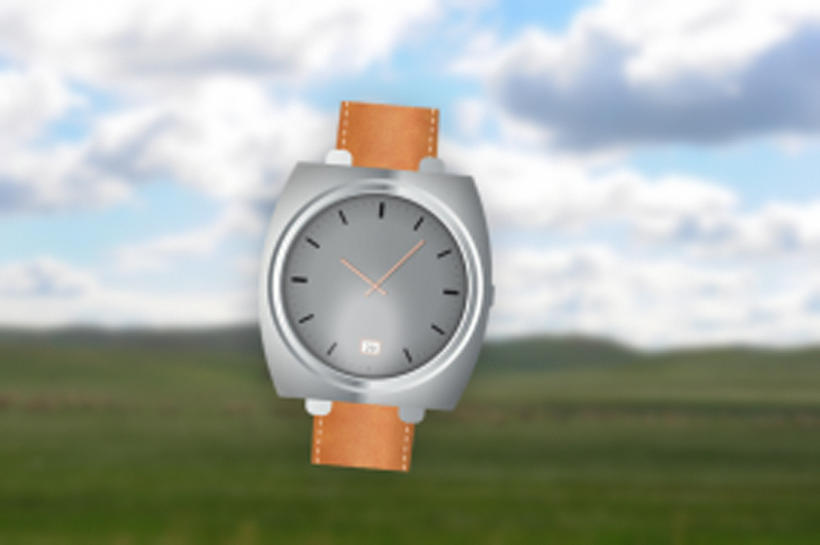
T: 10 h 07 min
